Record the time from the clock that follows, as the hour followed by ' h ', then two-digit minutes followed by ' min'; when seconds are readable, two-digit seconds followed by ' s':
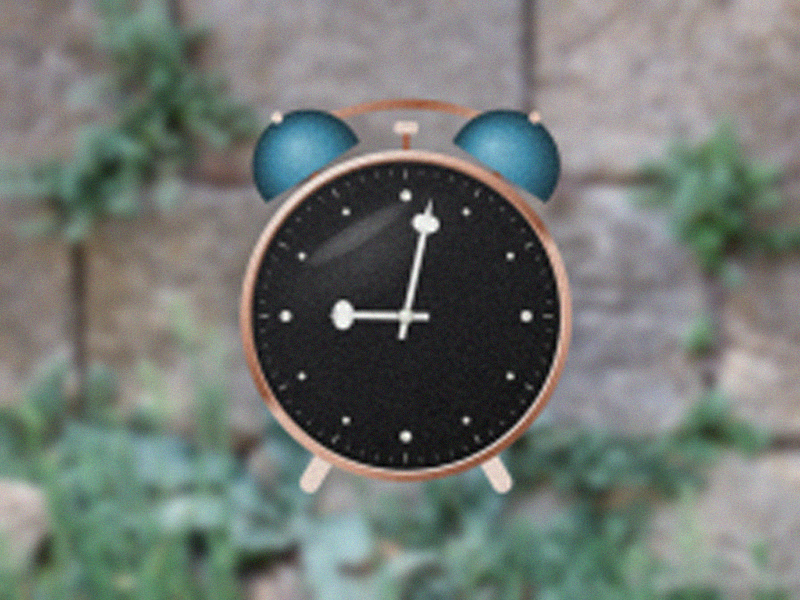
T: 9 h 02 min
